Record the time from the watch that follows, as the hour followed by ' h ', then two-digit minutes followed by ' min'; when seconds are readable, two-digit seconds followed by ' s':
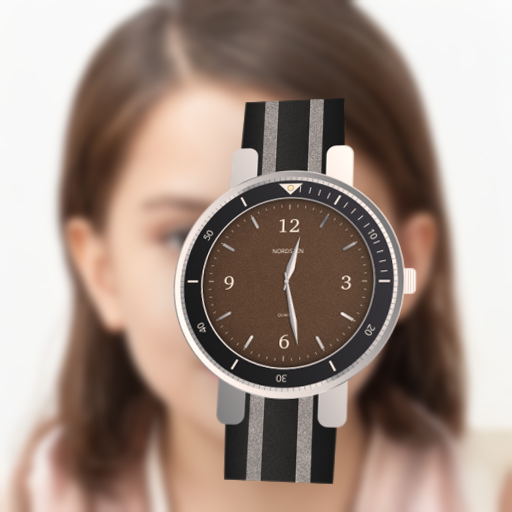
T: 12 h 28 min
